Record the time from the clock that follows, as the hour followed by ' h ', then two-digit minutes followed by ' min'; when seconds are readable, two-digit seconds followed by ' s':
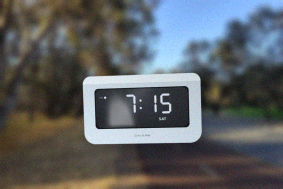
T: 7 h 15 min
